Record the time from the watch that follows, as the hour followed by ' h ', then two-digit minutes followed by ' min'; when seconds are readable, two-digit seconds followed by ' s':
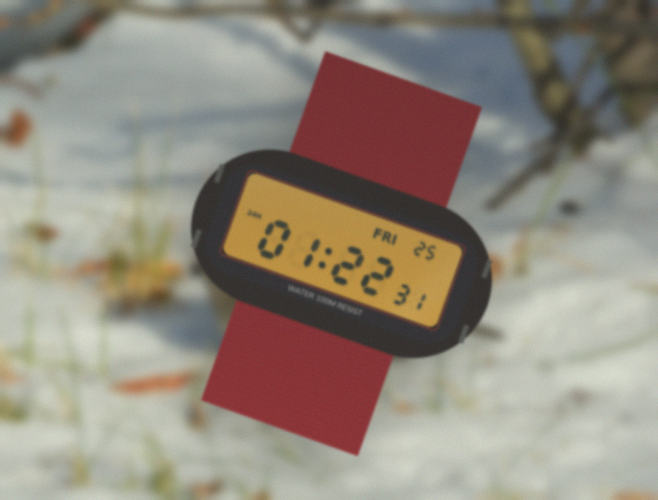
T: 1 h 22 min 31 s
